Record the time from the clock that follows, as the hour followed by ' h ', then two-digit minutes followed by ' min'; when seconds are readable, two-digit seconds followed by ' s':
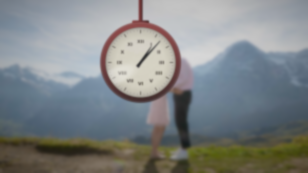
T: 1 h 07 min
